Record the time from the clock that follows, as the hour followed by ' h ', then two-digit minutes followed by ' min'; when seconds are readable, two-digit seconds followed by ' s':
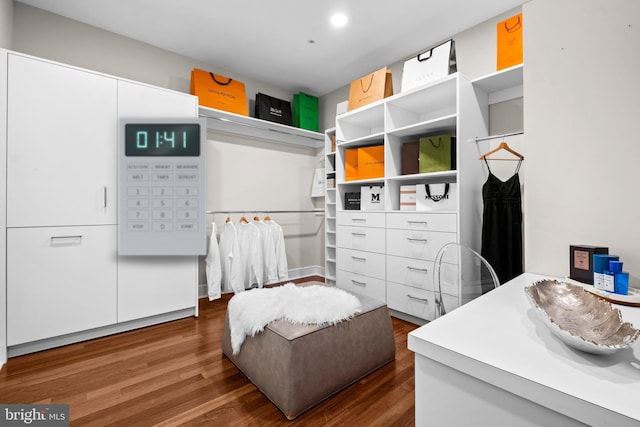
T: 1 h 41 min
